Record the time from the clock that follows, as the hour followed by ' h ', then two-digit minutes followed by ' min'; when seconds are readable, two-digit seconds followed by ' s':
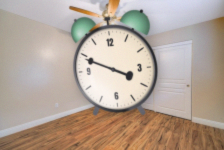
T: 3 h 49 min
